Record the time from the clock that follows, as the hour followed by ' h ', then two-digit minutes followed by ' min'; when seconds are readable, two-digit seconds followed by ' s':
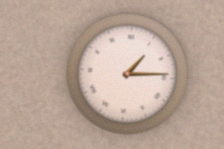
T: 1 h 14 min
